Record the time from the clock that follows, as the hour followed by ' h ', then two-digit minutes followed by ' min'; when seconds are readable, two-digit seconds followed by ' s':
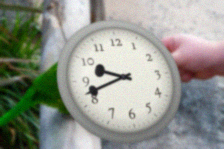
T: 9 h 42 min
